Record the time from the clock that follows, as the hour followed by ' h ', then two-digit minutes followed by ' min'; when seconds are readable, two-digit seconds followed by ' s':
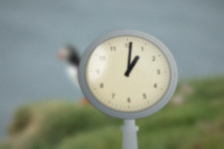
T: 1 h 01 min
